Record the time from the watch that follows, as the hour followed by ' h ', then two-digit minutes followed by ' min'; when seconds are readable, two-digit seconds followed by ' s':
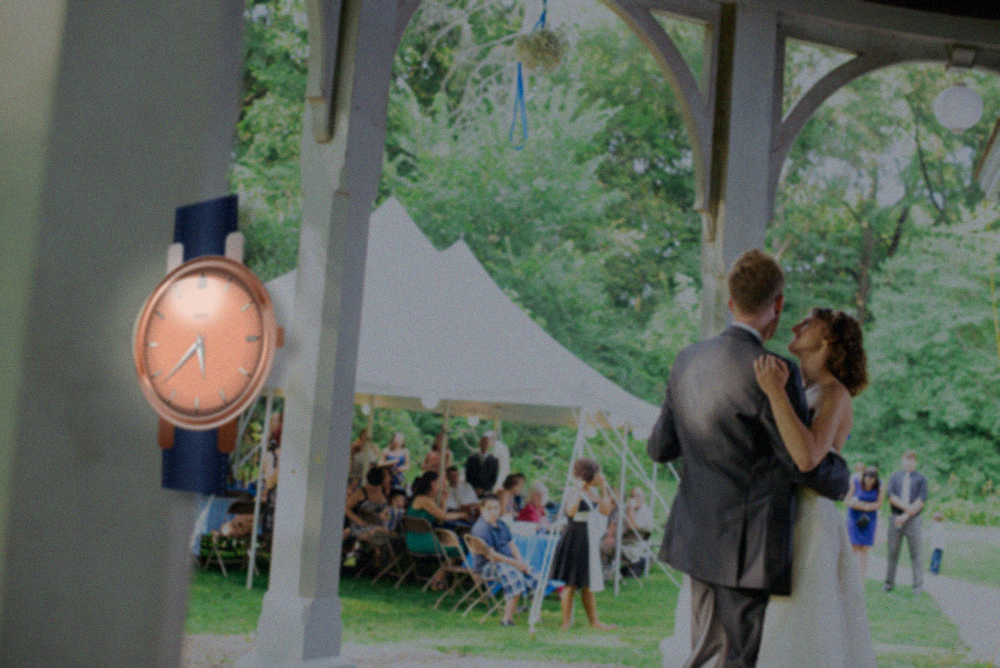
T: 5 h 38 min
